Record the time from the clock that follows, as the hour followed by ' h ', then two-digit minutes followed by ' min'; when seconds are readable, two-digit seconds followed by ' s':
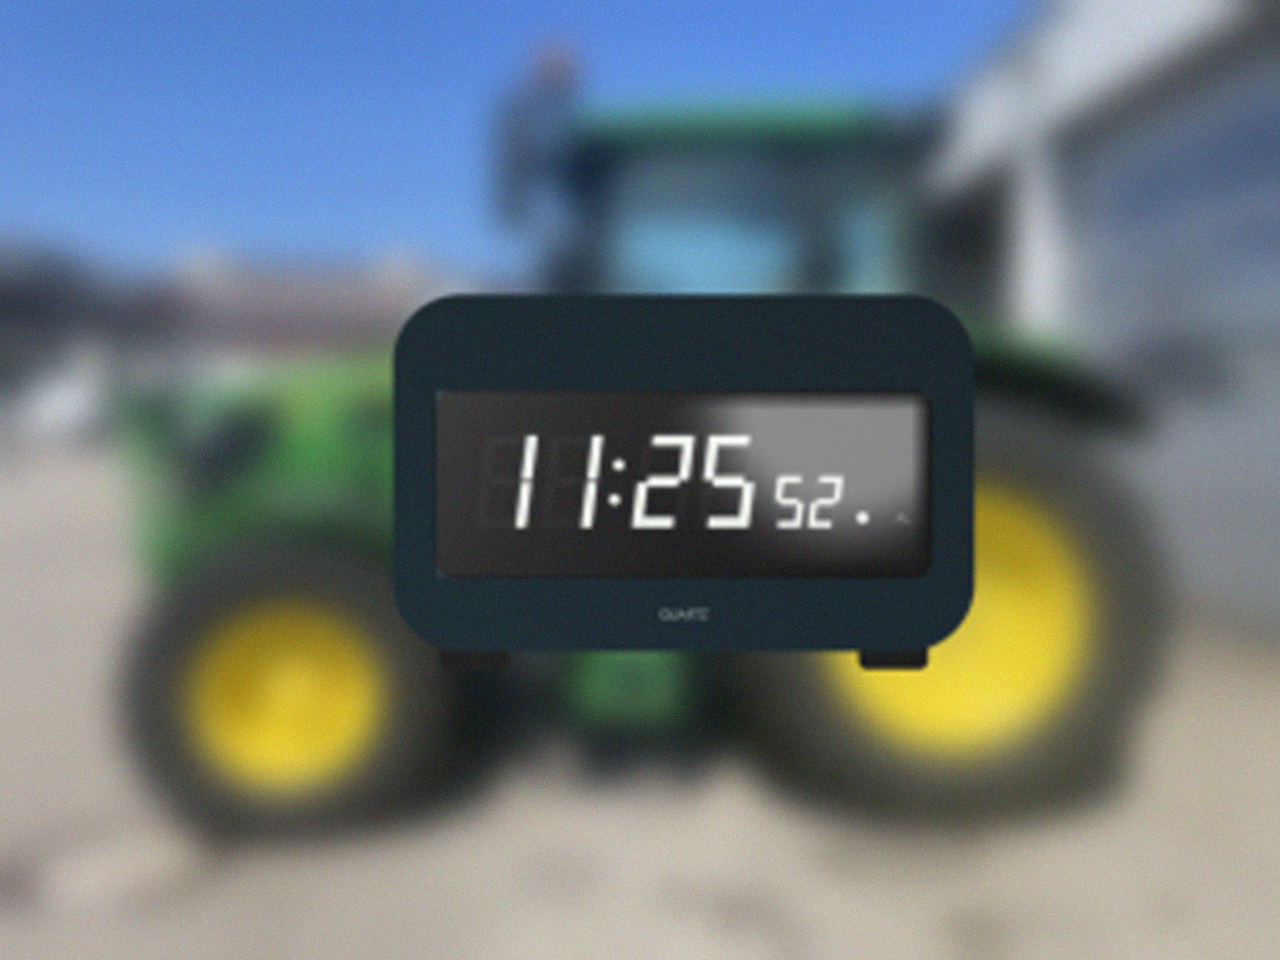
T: 11 h 25 min 52 s
